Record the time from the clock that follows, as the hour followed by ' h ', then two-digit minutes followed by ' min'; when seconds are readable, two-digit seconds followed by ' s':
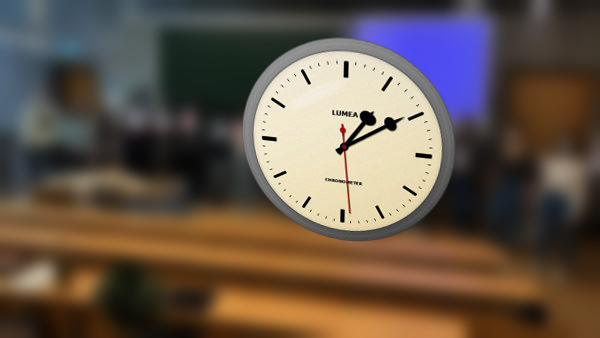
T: 1 h 09 min 29 s
